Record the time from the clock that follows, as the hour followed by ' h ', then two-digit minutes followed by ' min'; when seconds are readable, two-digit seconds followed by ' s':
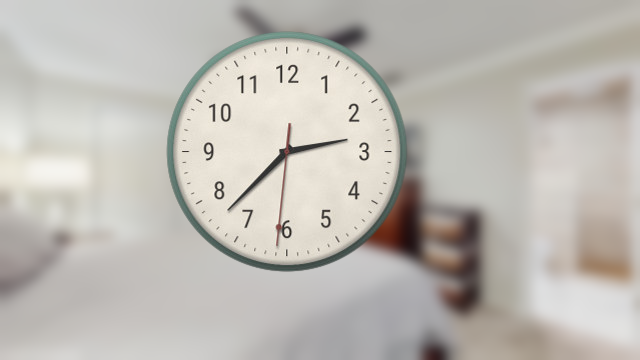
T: 2 h 37 min 31 s
